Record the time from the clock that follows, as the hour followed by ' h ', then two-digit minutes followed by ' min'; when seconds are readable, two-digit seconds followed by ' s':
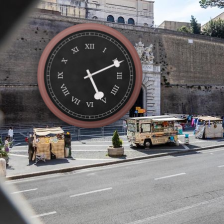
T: 5 h 11 min
